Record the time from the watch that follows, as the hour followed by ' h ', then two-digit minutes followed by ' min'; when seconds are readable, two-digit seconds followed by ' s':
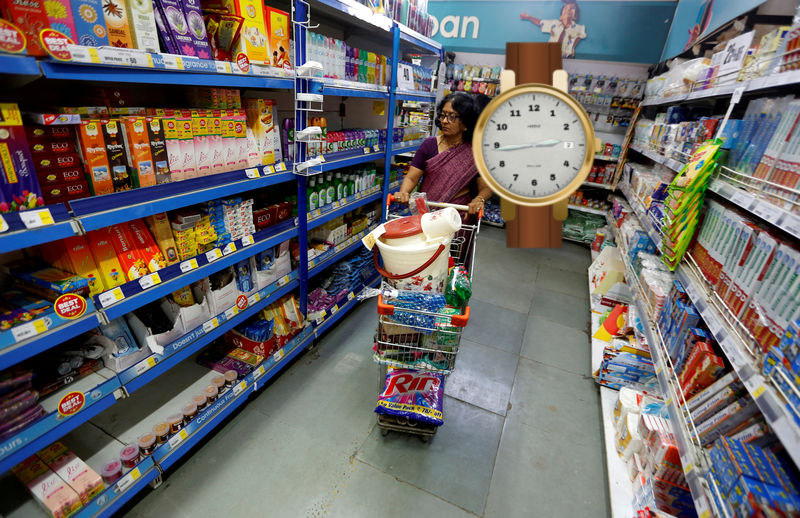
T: 2 h 44 min
